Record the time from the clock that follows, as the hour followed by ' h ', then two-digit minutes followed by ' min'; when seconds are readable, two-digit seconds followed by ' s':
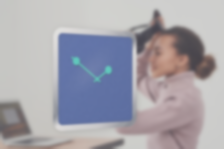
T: 1 h 51 min
